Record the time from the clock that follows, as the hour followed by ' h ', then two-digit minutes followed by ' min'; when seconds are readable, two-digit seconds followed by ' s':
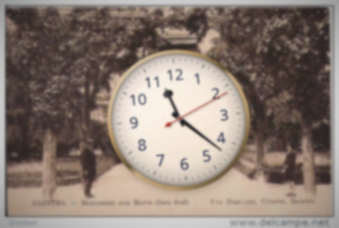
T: 11 h 22 min 11 s
